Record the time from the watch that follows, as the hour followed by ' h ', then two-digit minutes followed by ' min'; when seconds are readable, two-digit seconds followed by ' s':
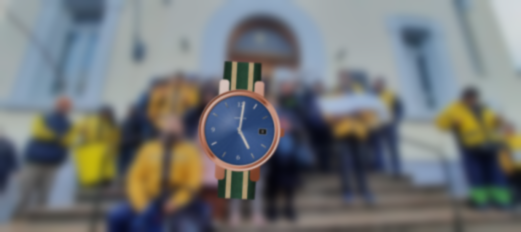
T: 5 h 01 min
